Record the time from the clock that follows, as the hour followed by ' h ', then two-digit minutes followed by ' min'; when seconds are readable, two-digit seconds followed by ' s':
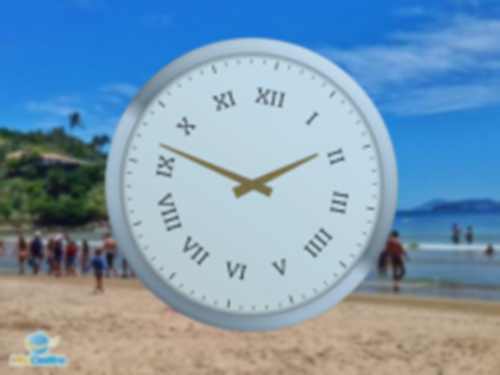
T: 1 h 47 min
